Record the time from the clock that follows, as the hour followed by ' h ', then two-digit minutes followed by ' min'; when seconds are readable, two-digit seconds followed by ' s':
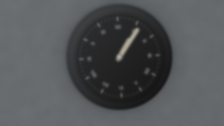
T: 1 h 06 min
